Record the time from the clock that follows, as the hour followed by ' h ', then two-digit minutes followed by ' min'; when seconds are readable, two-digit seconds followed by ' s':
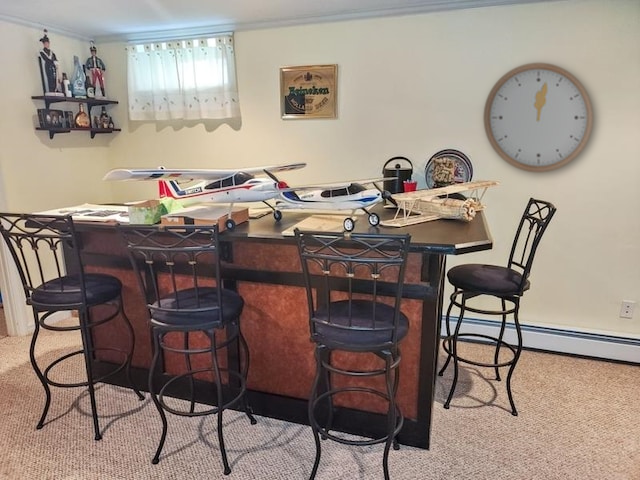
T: 12 h 02 min
